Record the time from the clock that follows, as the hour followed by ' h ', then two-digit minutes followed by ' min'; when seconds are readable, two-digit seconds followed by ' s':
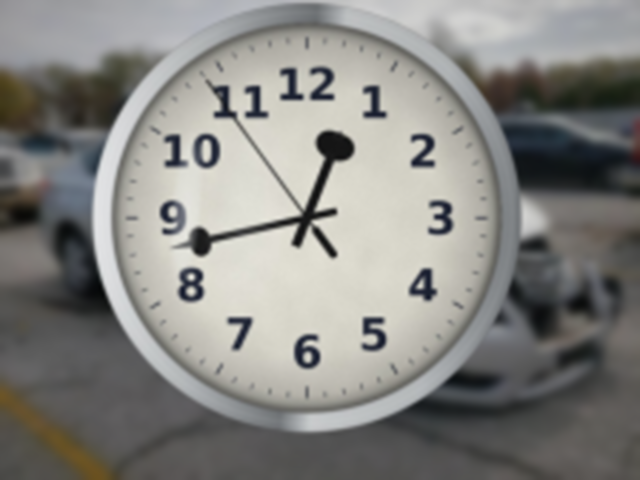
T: 12 h 42 min 54 s
